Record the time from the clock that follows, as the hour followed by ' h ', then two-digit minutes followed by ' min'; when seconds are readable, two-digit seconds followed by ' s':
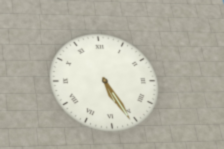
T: 5 h 26 min
